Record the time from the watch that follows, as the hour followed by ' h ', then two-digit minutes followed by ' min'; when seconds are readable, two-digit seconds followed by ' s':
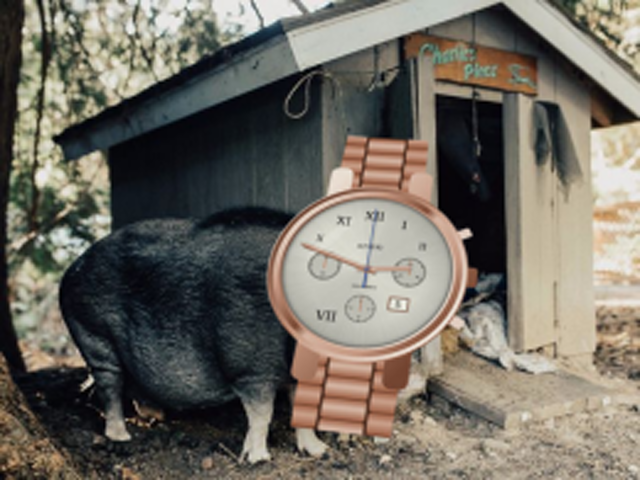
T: 2 h 48 min
